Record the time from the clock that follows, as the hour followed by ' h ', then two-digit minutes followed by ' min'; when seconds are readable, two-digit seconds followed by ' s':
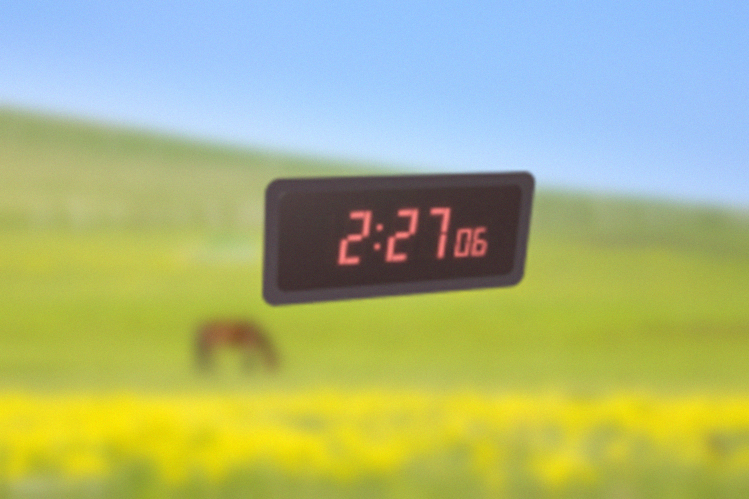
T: 2 h 27 min 06 s
